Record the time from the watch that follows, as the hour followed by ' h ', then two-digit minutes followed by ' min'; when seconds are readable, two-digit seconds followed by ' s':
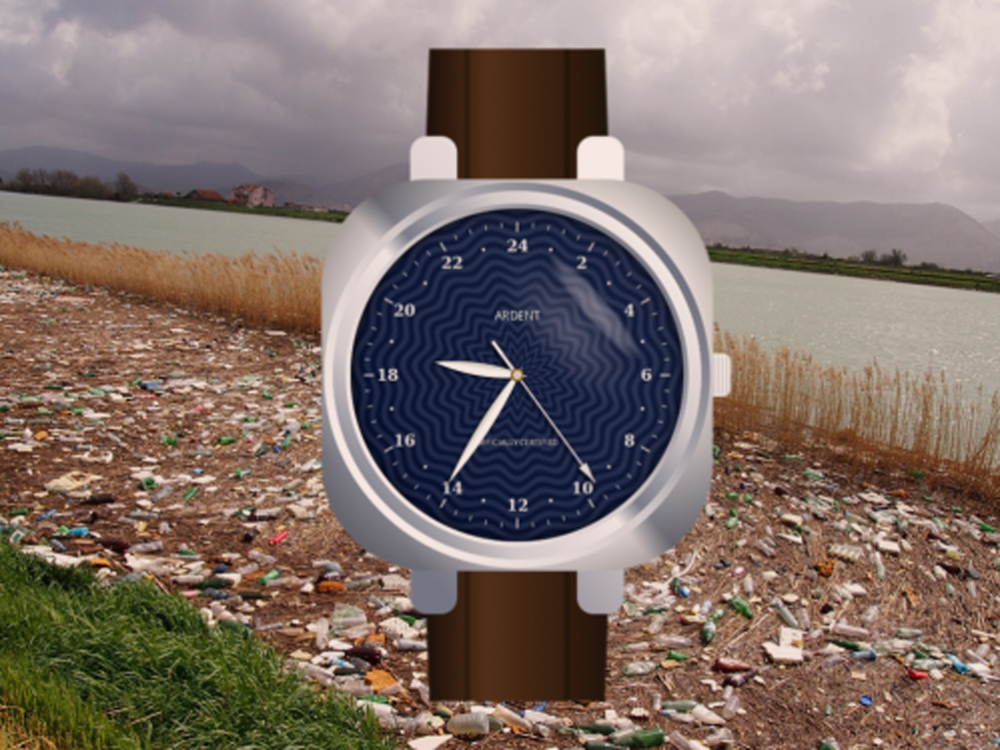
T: 18 h 35 min 24 s
